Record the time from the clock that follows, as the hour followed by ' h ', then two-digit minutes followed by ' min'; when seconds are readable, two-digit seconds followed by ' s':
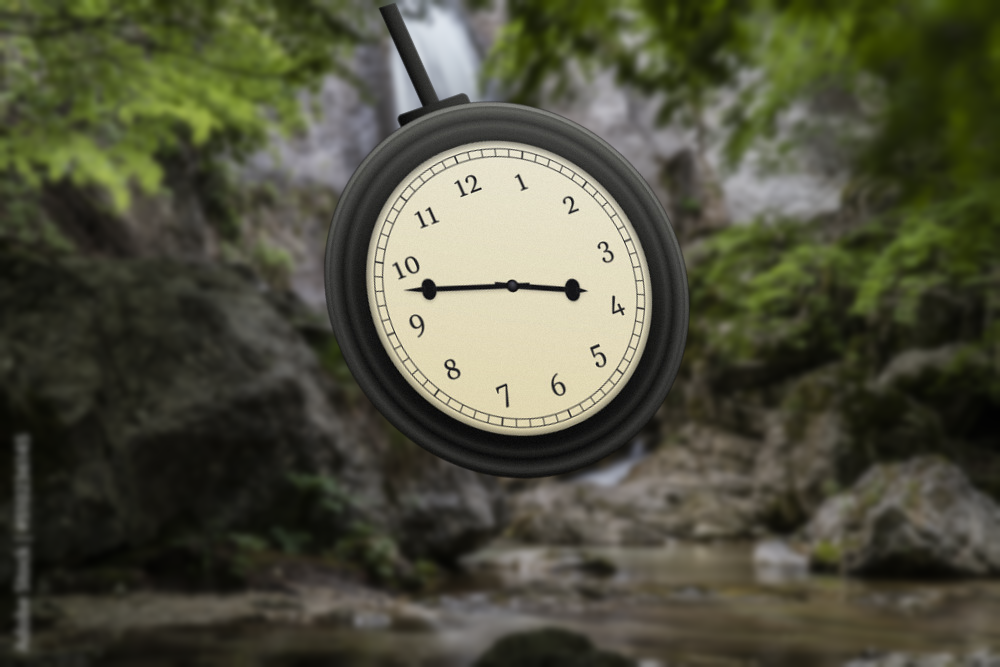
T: 3 h 48 min
